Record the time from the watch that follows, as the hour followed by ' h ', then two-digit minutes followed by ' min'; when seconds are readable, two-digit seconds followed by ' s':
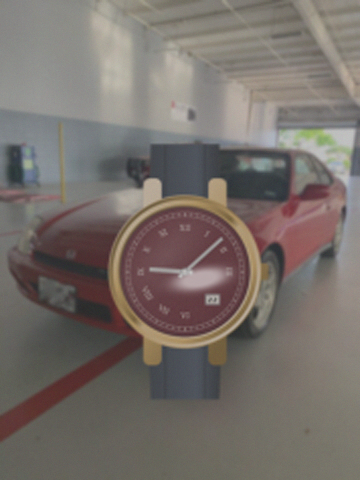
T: 9 h 08 min
